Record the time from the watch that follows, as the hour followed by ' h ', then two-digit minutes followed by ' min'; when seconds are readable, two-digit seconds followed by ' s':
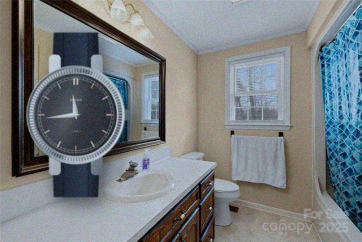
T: 11 h 44 min
